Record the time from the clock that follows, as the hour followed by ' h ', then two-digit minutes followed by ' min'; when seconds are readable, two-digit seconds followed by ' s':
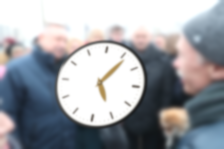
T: 5 h 06 min
